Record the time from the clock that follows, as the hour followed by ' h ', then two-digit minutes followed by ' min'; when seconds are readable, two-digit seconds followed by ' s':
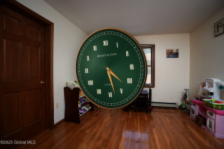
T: 4 h 28 min
